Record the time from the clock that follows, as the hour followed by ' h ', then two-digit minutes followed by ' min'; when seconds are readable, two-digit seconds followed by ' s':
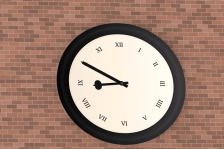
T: 8 h 50 min
